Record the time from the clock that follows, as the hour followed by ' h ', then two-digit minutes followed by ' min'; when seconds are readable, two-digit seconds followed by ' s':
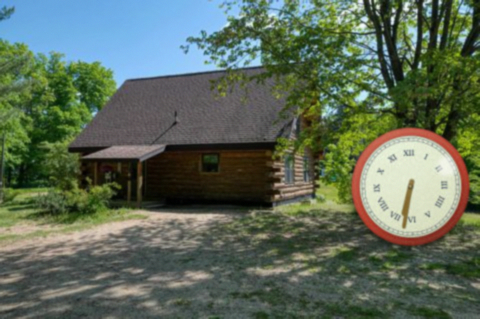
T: 6 h 32 min
